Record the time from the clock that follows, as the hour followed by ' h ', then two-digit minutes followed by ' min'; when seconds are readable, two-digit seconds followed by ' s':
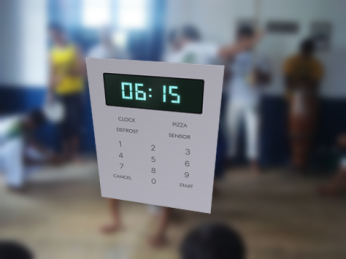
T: 6 h 15 min
